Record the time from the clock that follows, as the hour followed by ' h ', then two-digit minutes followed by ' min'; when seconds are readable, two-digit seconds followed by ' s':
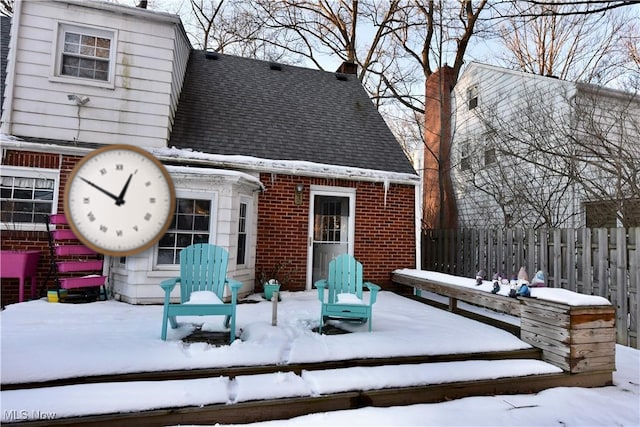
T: 12 h 50 min
